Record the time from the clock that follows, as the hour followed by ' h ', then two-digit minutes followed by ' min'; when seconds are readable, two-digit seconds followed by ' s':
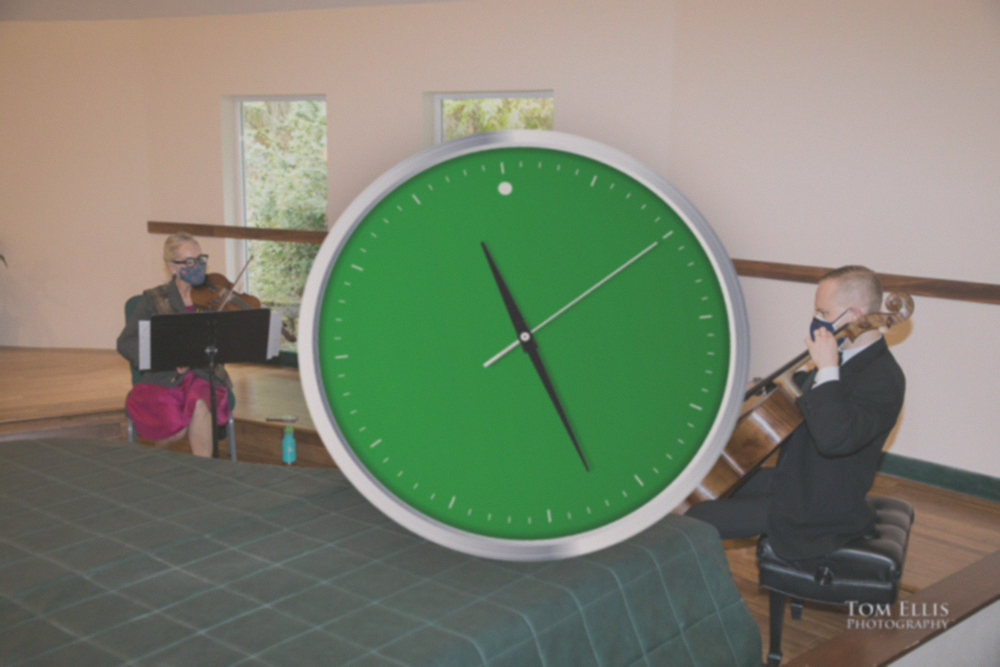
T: 11 h 27 min 10 s
